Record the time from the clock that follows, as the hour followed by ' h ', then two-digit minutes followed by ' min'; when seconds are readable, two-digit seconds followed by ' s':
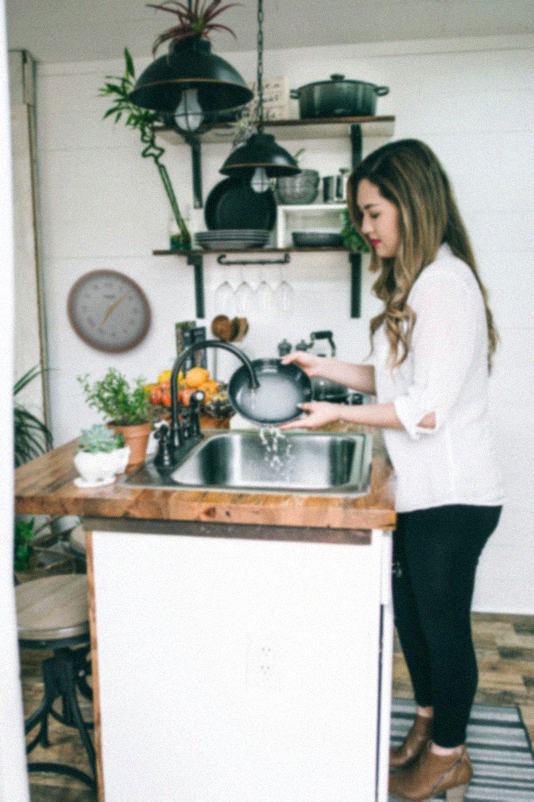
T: 7 h 08 min
